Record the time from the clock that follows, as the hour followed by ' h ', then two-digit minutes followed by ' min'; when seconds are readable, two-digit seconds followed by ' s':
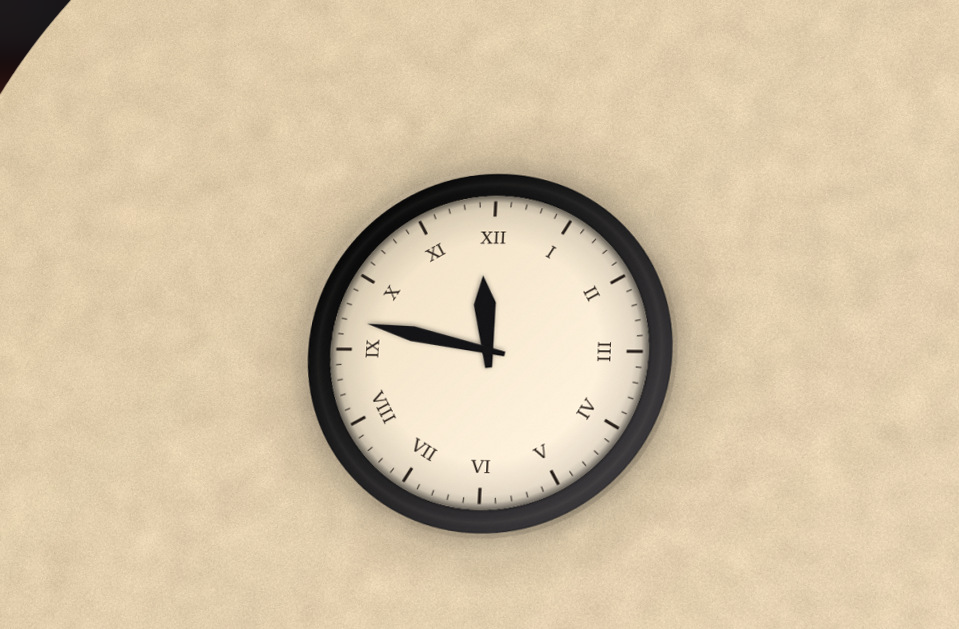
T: 11 h 47 min
